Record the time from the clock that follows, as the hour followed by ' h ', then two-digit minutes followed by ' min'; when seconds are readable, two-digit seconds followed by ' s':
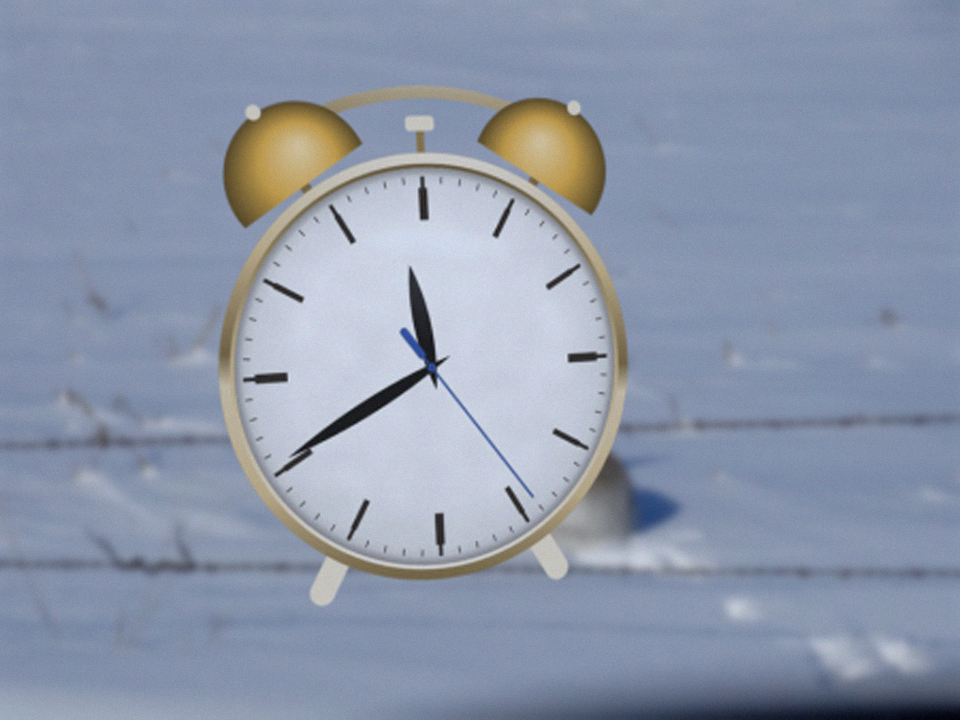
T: 11 h 40 min 24 s
